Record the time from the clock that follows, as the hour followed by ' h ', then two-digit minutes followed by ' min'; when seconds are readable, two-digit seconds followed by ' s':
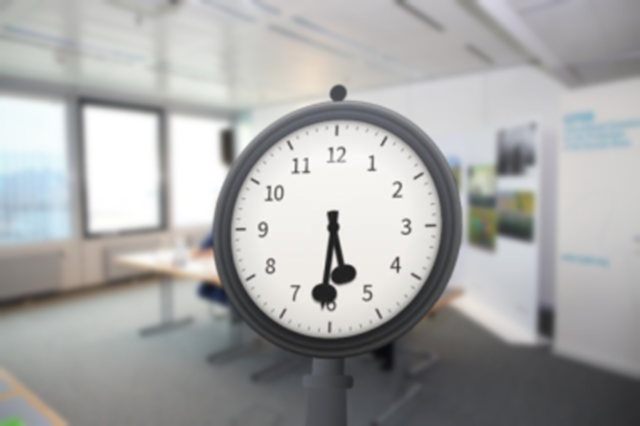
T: 5 h 31 min
